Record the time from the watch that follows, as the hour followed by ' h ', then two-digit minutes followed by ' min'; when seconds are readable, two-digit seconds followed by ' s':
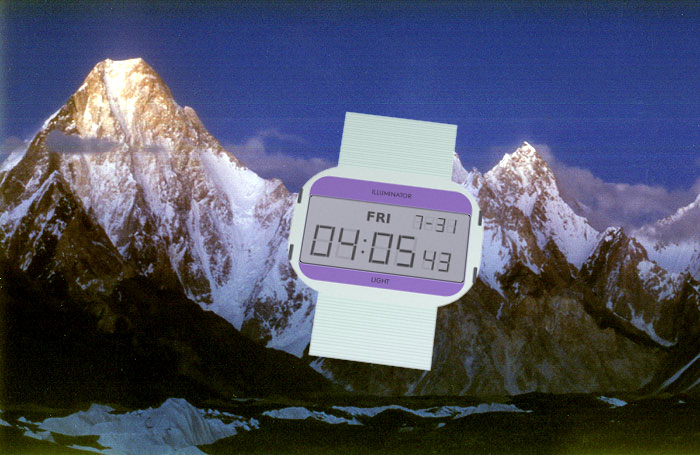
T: 4 h 05 min 43 s
